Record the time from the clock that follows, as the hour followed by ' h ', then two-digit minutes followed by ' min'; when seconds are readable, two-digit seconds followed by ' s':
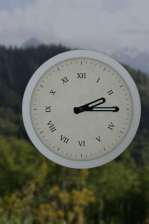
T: 2 h 15 min
